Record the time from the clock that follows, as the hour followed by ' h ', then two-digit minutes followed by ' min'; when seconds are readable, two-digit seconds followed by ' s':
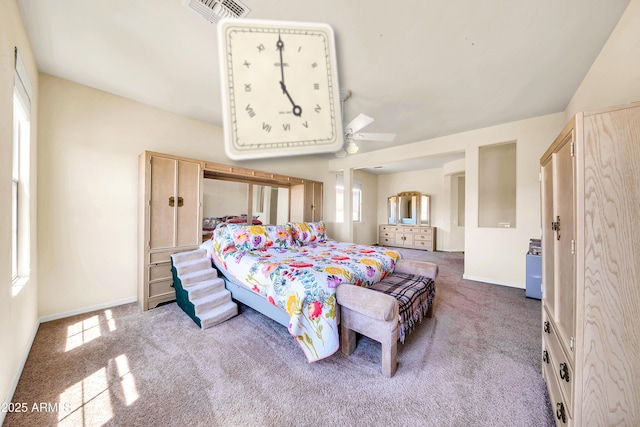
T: 5 h 00 min
